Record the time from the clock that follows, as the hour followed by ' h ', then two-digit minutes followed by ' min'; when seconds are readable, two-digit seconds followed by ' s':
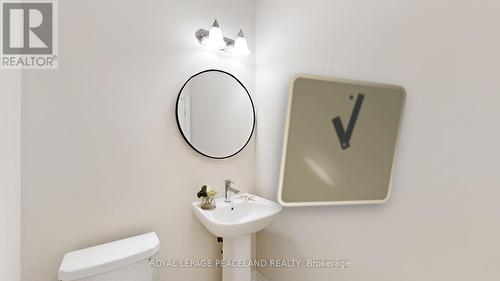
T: 11 h 02 min
